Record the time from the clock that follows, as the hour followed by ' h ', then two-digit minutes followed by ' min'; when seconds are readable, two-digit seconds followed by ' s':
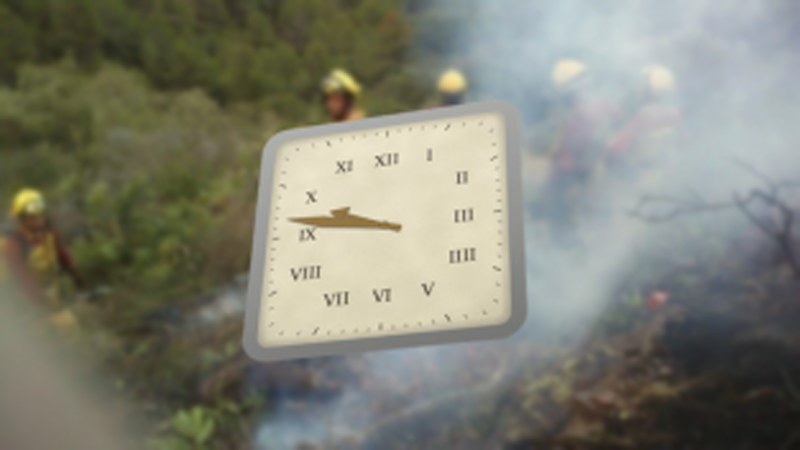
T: 9 h 47 min
